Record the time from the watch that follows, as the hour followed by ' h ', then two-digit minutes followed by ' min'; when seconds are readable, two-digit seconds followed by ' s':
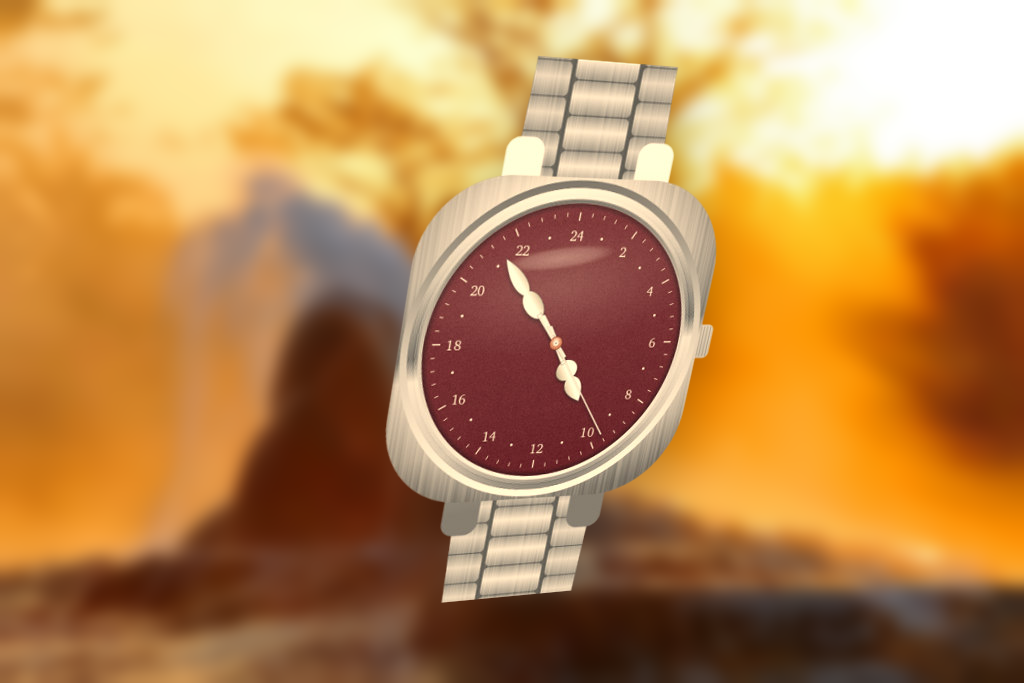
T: 9 h 53 min 24 s
